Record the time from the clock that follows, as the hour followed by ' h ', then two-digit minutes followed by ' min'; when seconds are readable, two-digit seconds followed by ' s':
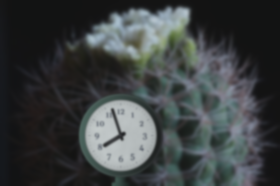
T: 7 h 57 min
